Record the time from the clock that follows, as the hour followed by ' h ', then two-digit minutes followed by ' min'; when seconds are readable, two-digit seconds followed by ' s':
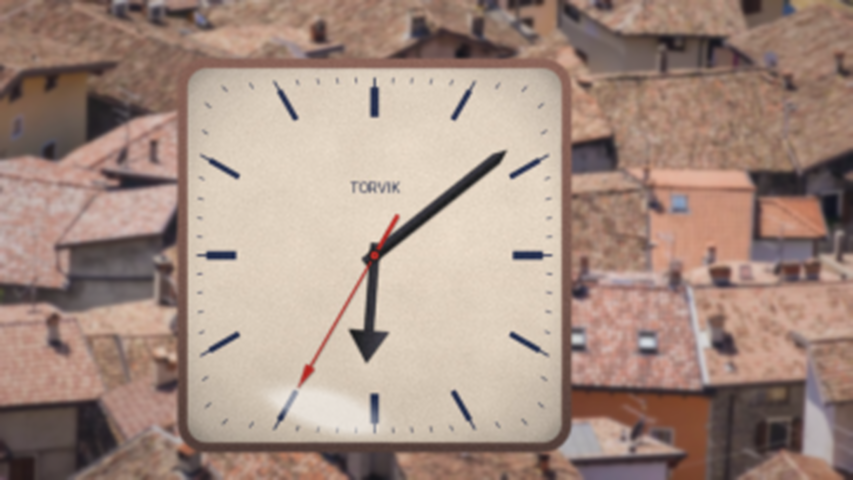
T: 6 h 08 min 35 s
